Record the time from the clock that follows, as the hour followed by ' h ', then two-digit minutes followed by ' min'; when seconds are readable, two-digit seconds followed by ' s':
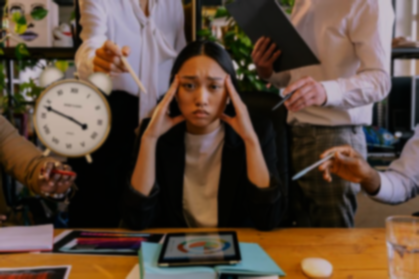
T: 3 h 48 min
